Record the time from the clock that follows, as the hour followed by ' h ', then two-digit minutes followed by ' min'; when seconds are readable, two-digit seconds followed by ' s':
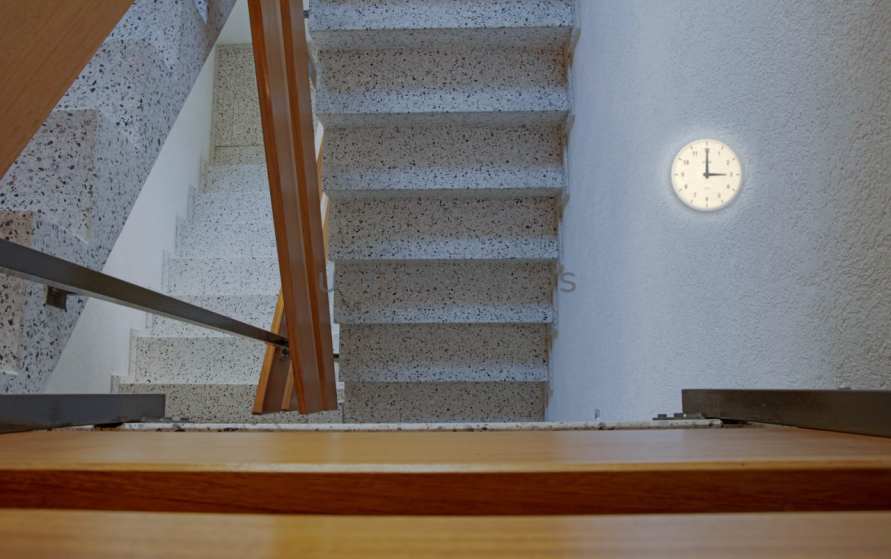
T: 3 h 00 min
